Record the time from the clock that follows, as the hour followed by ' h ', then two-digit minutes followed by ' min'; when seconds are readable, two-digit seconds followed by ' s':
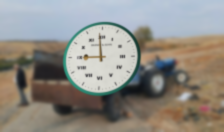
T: 8 h 59 min
